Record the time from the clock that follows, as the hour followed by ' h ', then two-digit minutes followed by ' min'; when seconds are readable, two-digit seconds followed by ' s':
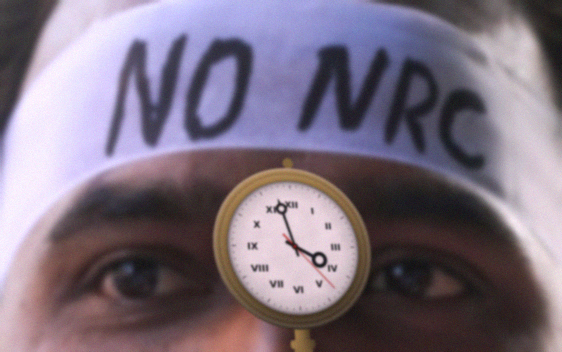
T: 3 h 57 min 23 s
